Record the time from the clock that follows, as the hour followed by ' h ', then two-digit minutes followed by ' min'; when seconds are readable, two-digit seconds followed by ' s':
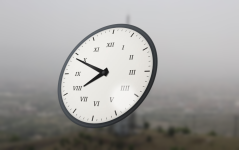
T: 7 h 49 min
